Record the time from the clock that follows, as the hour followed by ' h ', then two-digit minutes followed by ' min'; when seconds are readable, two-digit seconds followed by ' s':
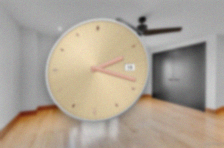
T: 2 h 18 min
